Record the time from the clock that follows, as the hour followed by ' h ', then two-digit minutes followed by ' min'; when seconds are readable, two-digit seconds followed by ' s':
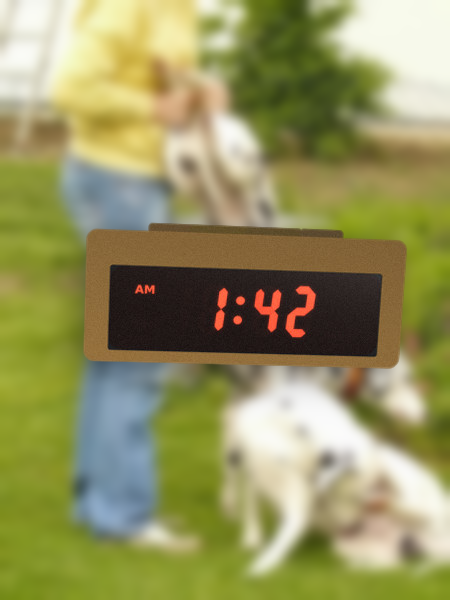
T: 1 h 42 min
